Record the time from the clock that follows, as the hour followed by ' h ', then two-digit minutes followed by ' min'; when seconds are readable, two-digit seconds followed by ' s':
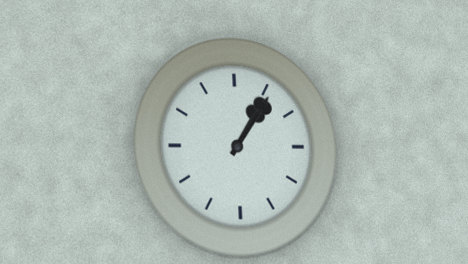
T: 1 h 06 min
